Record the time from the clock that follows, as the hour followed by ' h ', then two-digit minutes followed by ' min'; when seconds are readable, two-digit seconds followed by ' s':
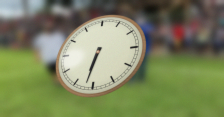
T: 6 h 32 min
